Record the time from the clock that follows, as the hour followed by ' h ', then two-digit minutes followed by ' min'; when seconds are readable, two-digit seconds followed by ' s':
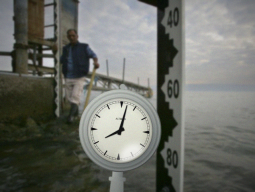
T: 8 h 02 min
